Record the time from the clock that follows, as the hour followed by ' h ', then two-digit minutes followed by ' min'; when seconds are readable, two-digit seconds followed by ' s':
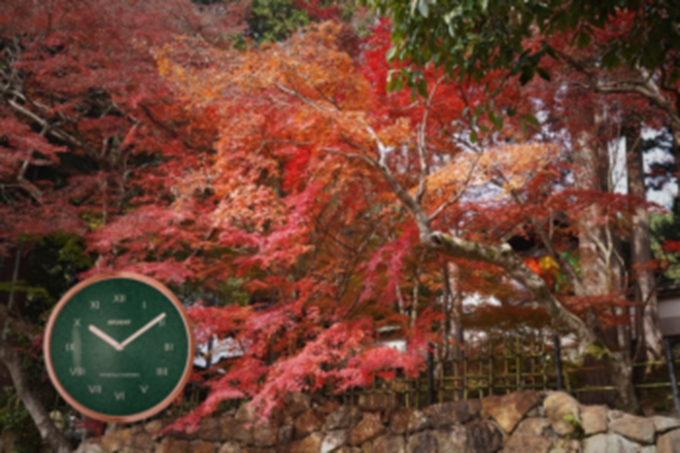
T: 10 h 09 min
